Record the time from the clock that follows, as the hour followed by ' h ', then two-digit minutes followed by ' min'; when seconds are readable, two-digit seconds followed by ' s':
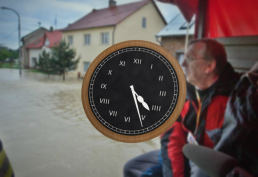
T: 4 h 26 min
